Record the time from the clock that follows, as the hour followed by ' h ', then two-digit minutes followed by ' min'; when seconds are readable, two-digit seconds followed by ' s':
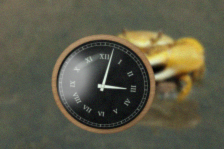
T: 3 h 02 min
